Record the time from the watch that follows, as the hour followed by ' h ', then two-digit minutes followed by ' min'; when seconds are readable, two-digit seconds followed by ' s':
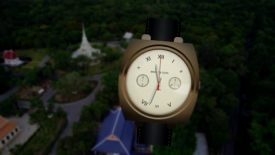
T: 11 h 33 min
